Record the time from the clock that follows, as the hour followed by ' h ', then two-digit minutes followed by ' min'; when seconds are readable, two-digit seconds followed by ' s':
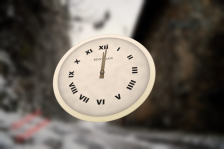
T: 12 h 01 min
